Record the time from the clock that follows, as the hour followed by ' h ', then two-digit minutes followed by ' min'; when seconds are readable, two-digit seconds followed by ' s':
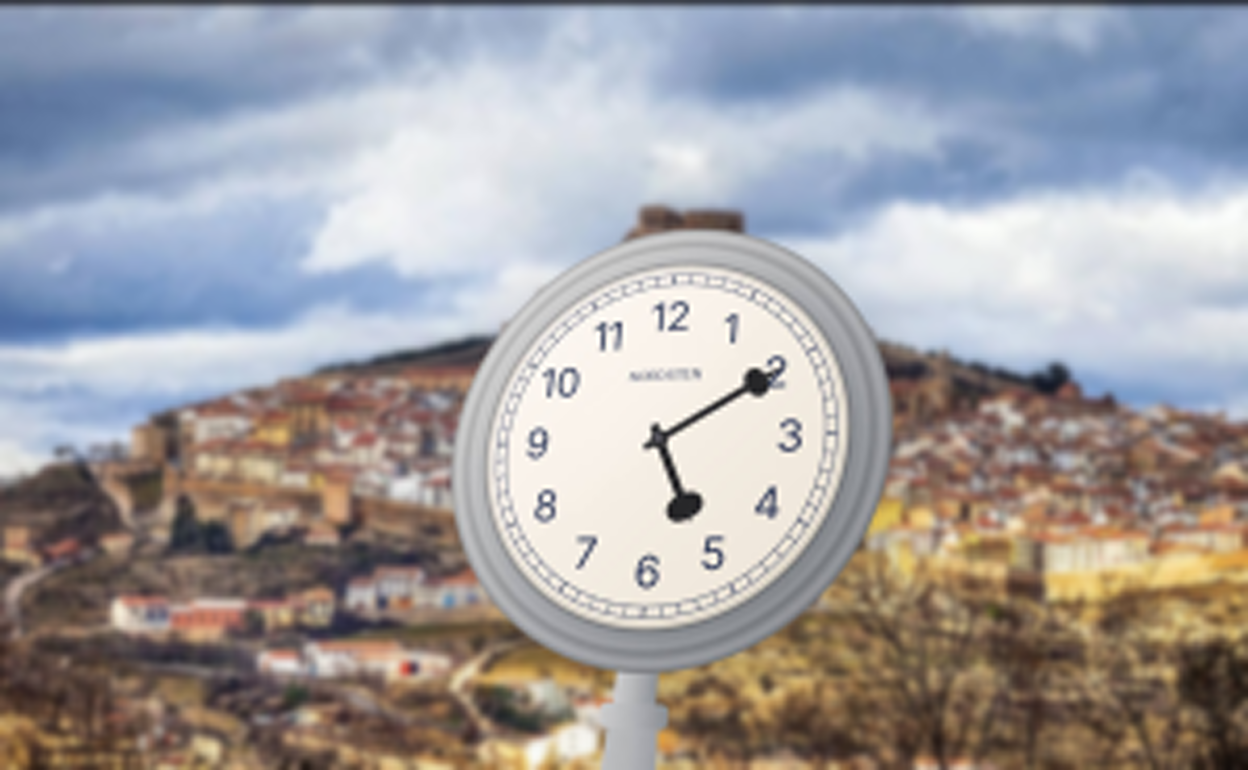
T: 5 h 10 min
